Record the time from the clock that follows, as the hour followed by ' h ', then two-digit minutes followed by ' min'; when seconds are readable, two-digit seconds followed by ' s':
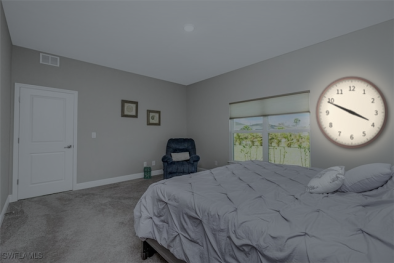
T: 3 h 49 min
